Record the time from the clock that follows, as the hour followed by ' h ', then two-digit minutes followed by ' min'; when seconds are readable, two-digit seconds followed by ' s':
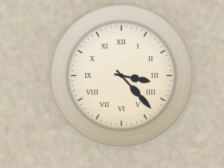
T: 3 h 23 min
